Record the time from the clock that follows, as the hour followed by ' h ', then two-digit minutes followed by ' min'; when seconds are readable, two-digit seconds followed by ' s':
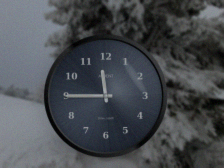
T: 11 h 45 min
